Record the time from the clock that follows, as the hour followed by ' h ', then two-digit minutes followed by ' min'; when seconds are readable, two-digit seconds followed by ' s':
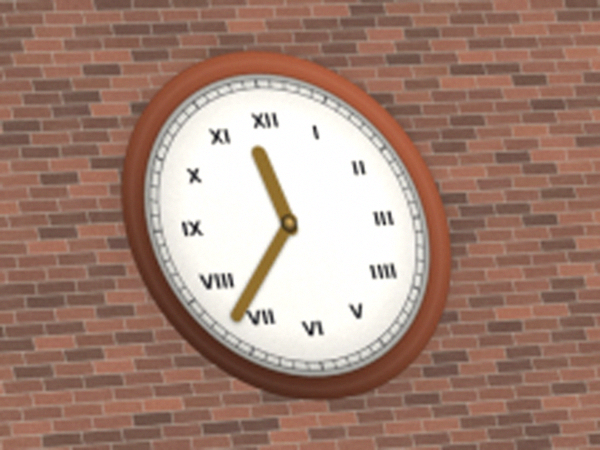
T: 11 h 37 min
